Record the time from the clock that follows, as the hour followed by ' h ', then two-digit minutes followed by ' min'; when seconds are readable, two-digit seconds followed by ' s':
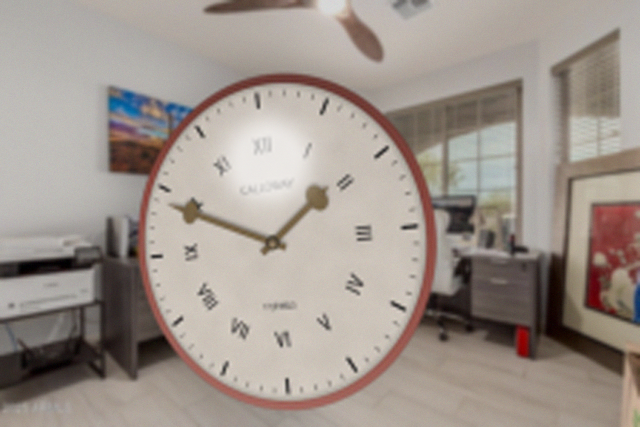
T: 1 h 49 min
